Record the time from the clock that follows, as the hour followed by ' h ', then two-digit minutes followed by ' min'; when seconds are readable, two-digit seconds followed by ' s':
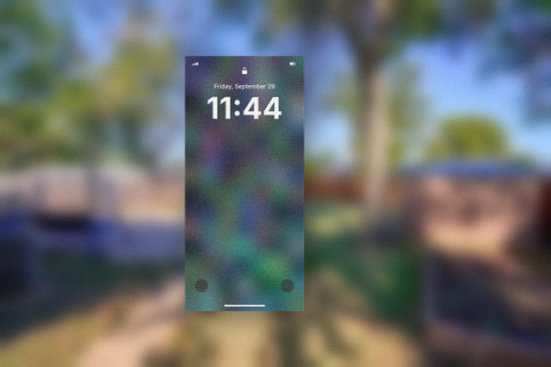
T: 11 h 44 min
